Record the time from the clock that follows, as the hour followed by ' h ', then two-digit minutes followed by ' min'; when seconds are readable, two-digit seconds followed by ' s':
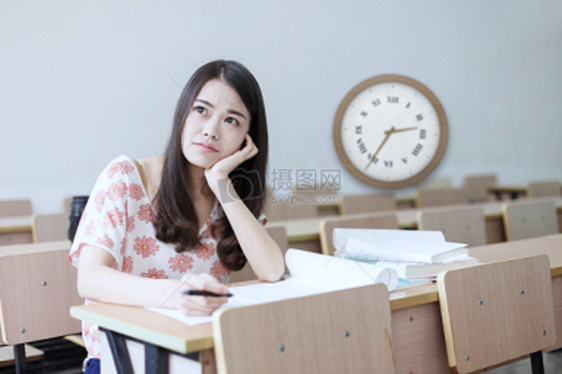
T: 2 h 35 min
